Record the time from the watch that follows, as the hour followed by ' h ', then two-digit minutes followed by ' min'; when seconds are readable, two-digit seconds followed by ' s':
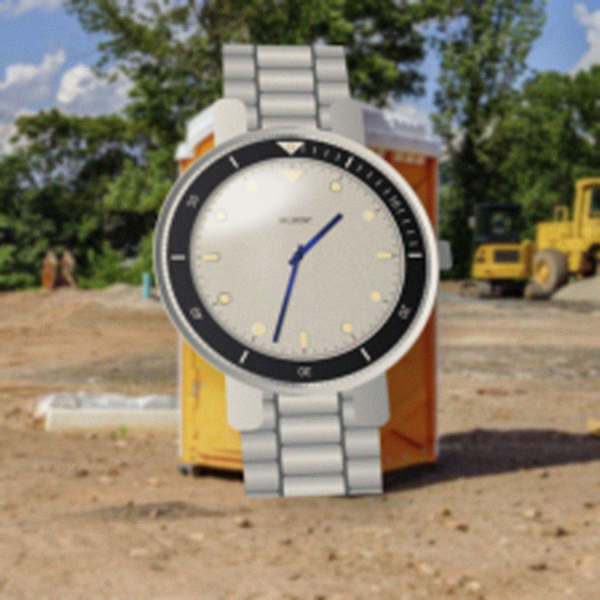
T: 1 h 33 min
